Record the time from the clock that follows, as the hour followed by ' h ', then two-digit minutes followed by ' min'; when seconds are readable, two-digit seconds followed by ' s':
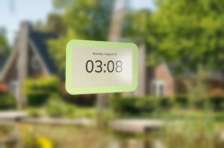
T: 3 h 08 min
